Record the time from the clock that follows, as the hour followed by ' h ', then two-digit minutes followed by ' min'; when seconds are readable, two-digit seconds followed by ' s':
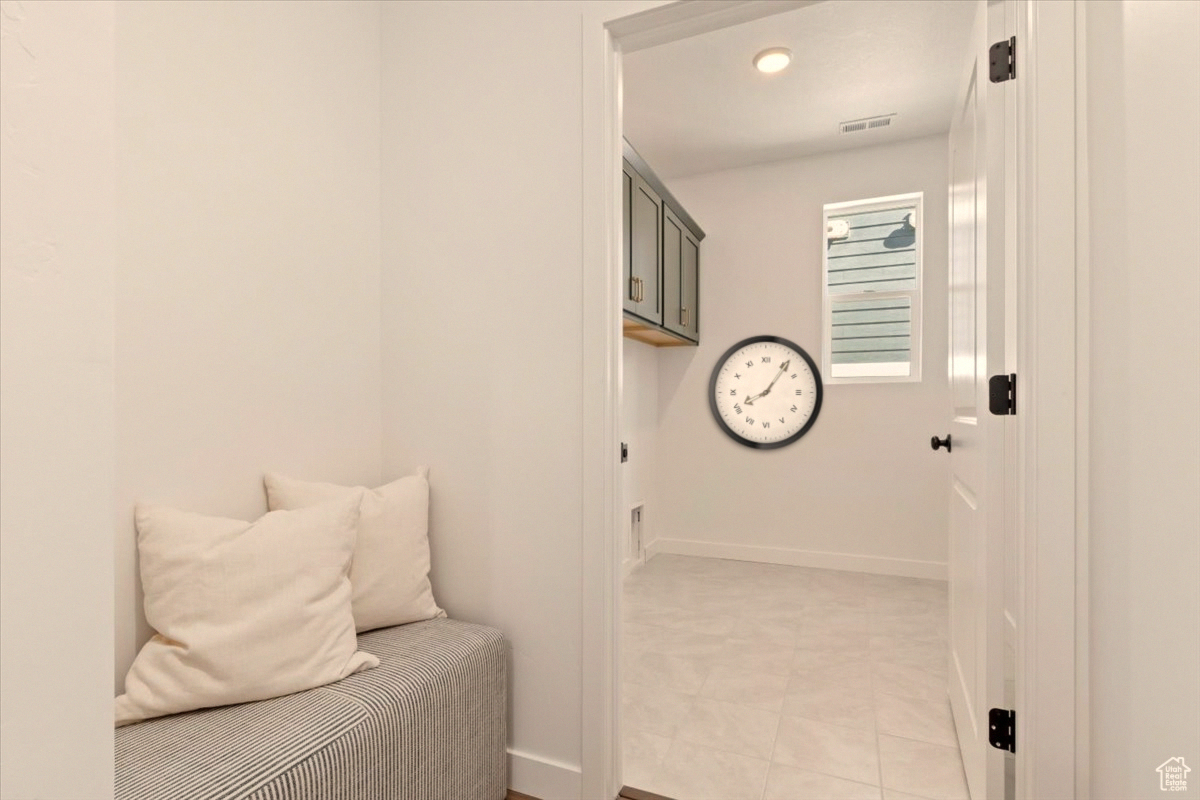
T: 8 h 06 min
